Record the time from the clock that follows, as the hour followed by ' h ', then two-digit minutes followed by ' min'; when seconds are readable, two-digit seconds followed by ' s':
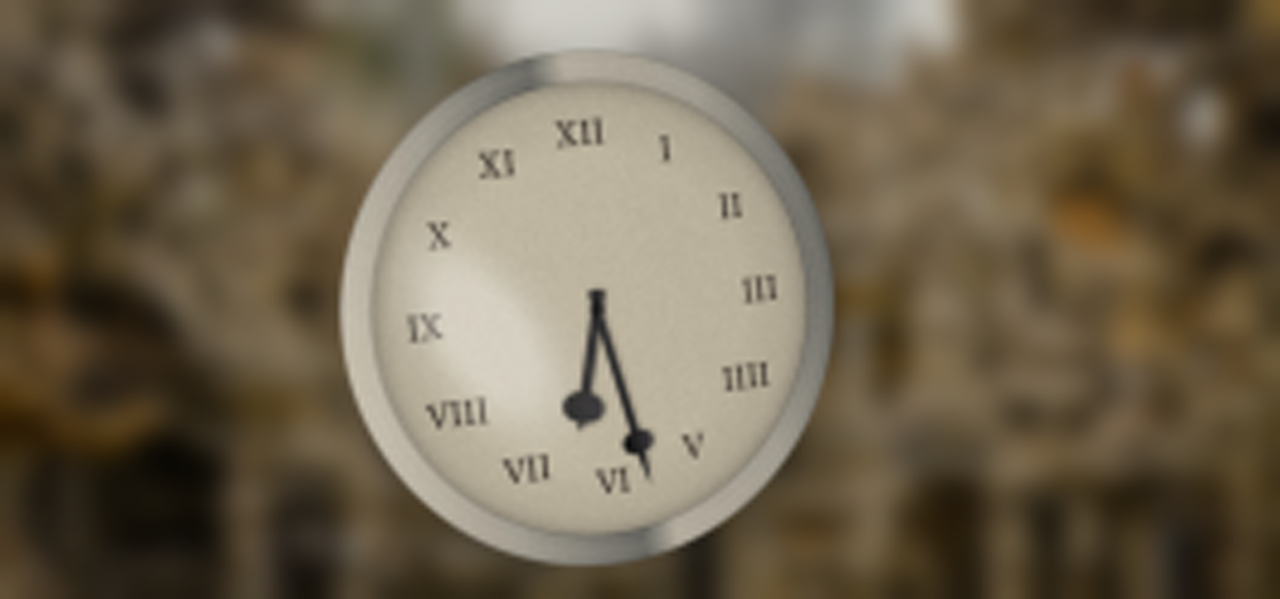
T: 6 h 28 min
